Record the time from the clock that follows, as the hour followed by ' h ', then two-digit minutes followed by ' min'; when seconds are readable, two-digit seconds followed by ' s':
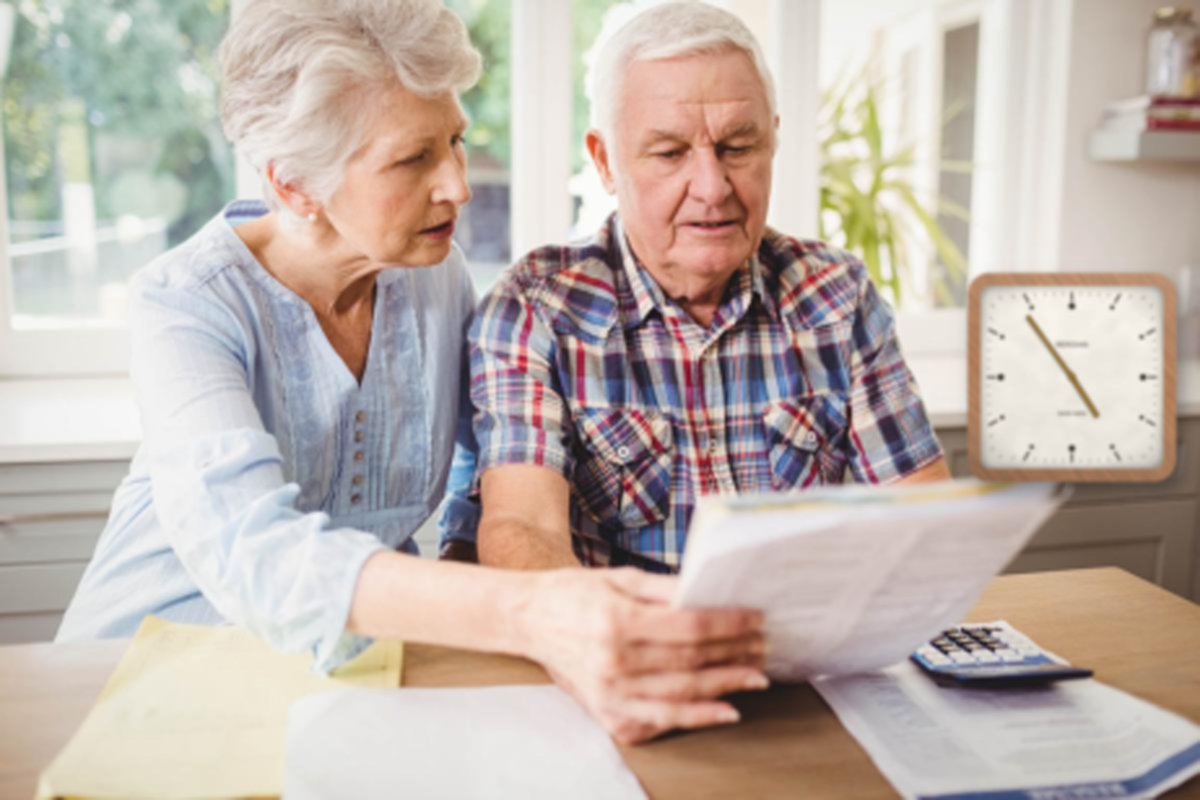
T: 4 h 54 min
